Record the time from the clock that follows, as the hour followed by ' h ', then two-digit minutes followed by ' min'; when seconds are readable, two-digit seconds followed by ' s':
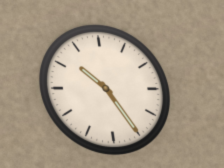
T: 10 h 25 min
